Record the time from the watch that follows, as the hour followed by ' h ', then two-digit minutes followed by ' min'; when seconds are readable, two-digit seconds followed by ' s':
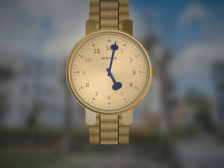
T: 5 h 02 min
